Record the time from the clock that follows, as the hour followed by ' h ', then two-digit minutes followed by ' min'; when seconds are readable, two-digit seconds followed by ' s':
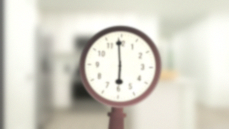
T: 5 h 59 min
